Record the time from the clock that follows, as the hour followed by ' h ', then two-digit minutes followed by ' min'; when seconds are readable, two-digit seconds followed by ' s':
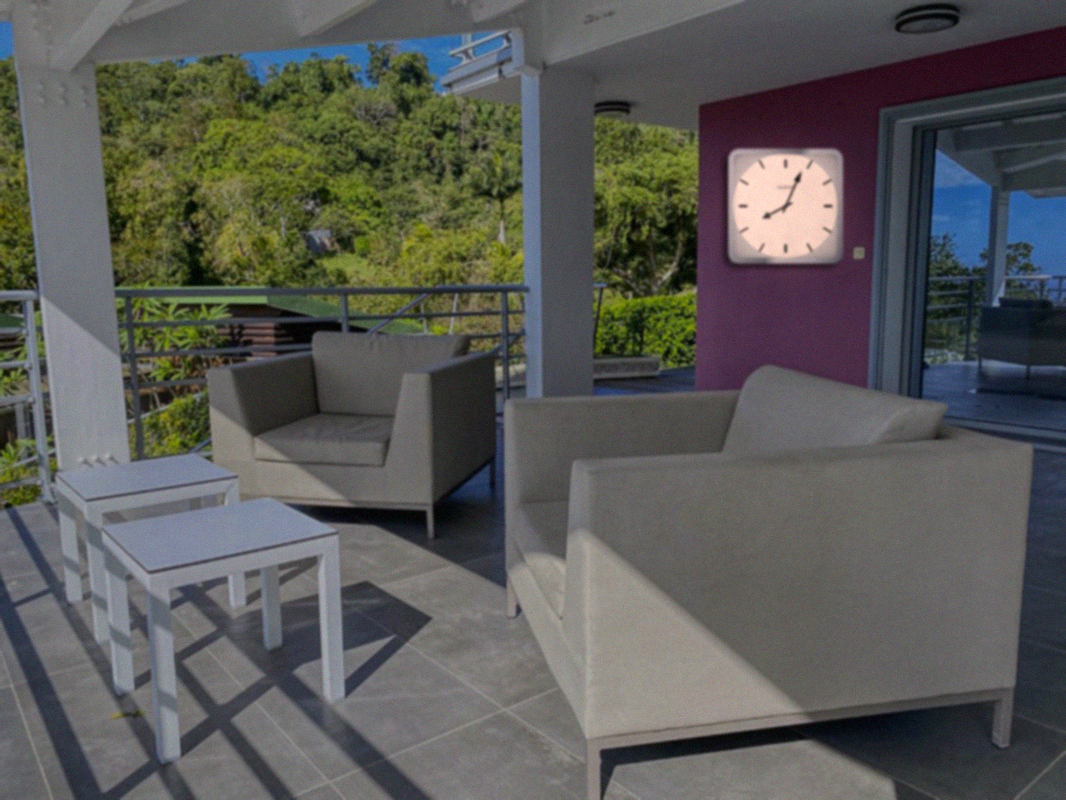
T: 8 h 04 min
